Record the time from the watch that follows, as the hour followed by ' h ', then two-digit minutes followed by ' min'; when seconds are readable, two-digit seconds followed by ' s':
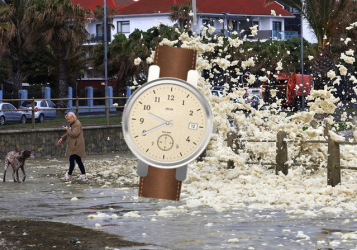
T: 9 h 40 min
